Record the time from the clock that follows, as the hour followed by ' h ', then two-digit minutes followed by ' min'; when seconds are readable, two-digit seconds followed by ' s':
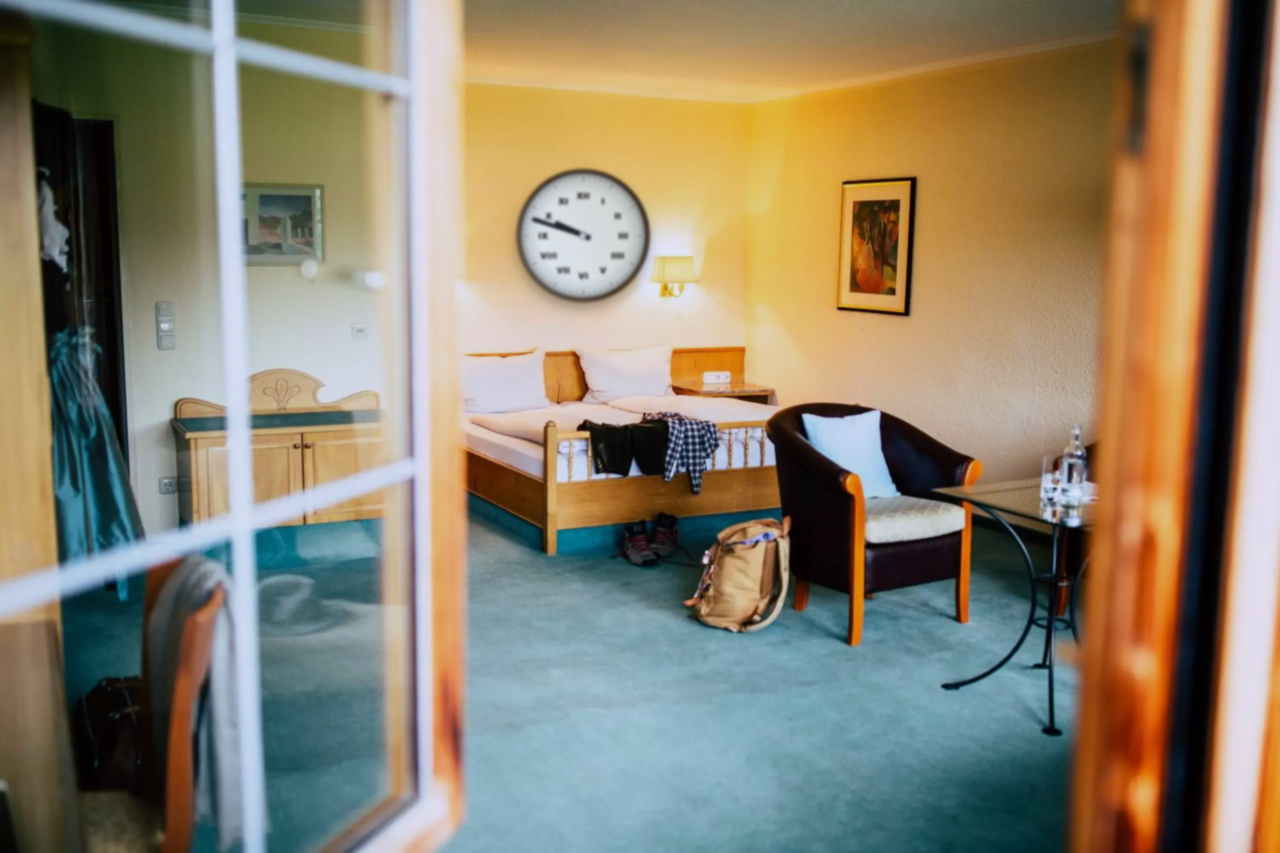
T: 9 h 48 min
